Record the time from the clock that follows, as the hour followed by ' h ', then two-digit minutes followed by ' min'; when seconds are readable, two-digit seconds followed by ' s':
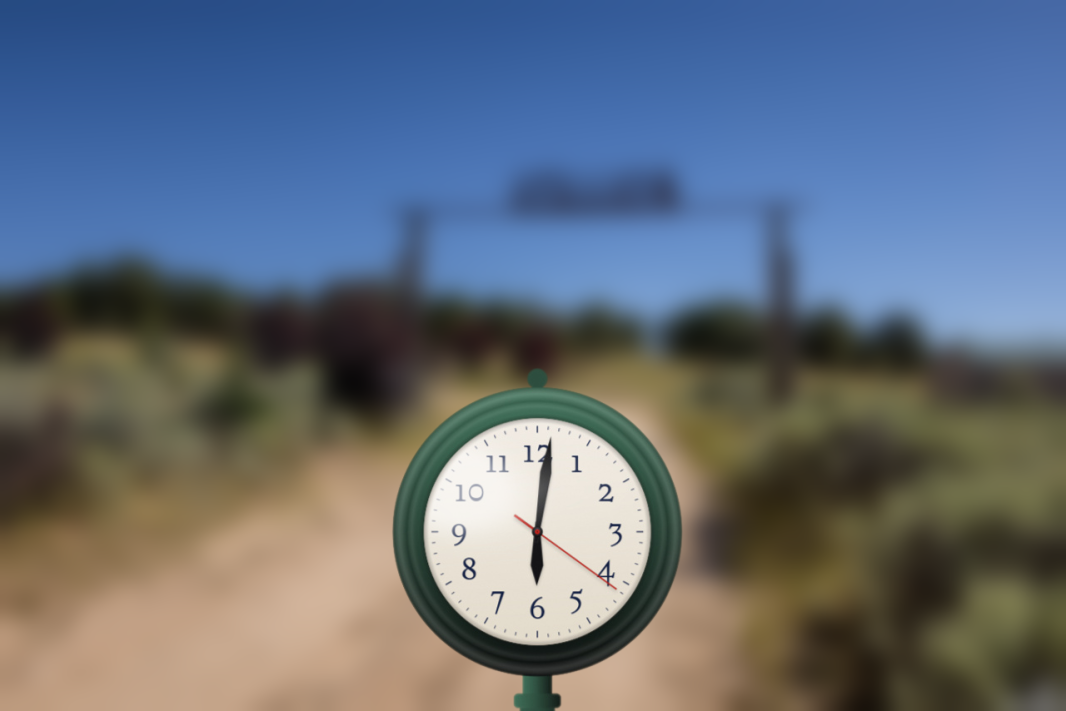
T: 6 h 01 min 21 s
